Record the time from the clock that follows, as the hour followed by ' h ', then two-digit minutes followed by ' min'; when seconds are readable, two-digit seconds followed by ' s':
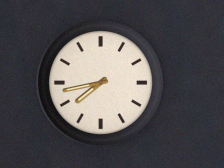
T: 7 h 43 min
